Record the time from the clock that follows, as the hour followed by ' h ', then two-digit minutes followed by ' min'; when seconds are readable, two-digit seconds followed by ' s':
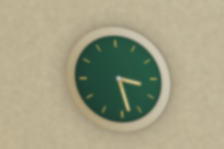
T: 3 h 28 min
